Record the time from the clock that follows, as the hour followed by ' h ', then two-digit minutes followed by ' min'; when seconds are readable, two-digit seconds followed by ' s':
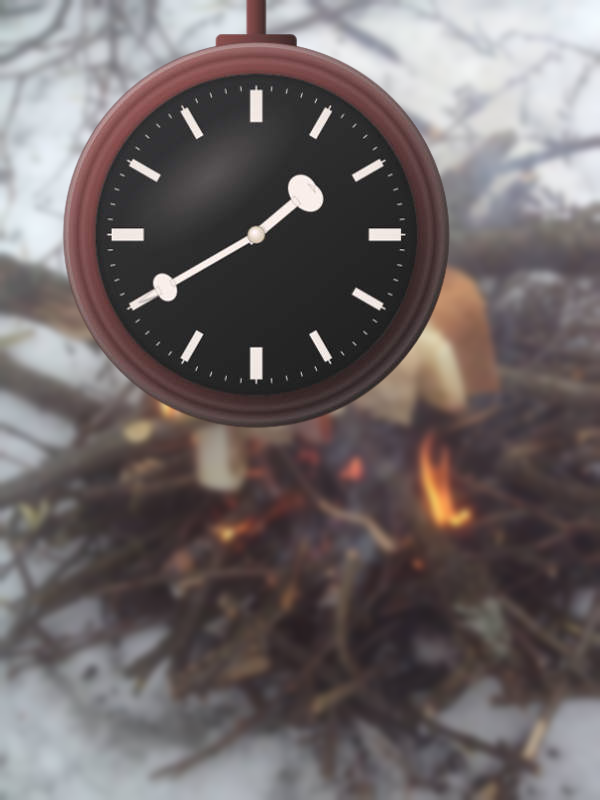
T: 1 h 40 min
